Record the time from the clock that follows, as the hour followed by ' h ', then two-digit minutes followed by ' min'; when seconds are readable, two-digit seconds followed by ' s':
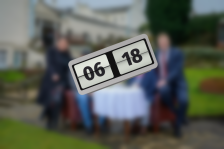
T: 6 h 18 min
